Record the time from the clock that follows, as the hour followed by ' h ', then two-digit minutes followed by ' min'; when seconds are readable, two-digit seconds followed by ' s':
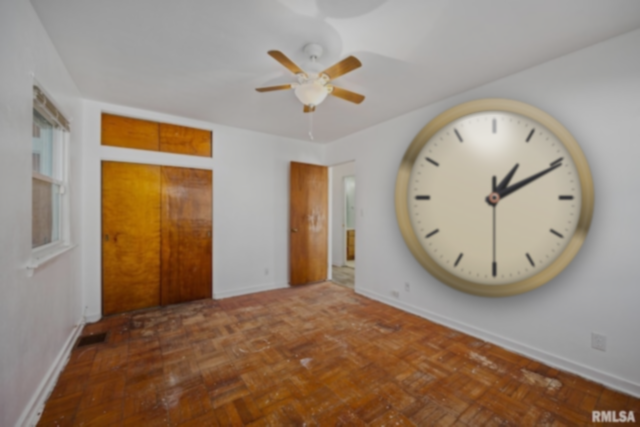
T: 1 h 10 min 30 s
